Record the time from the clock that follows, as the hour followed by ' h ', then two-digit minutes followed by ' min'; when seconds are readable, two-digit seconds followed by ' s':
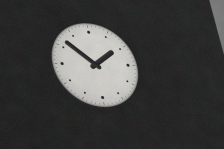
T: 1 h 52 min
